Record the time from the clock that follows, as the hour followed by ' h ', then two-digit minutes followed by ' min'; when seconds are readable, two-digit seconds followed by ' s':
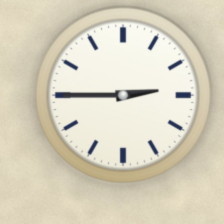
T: 2 h 45 min
